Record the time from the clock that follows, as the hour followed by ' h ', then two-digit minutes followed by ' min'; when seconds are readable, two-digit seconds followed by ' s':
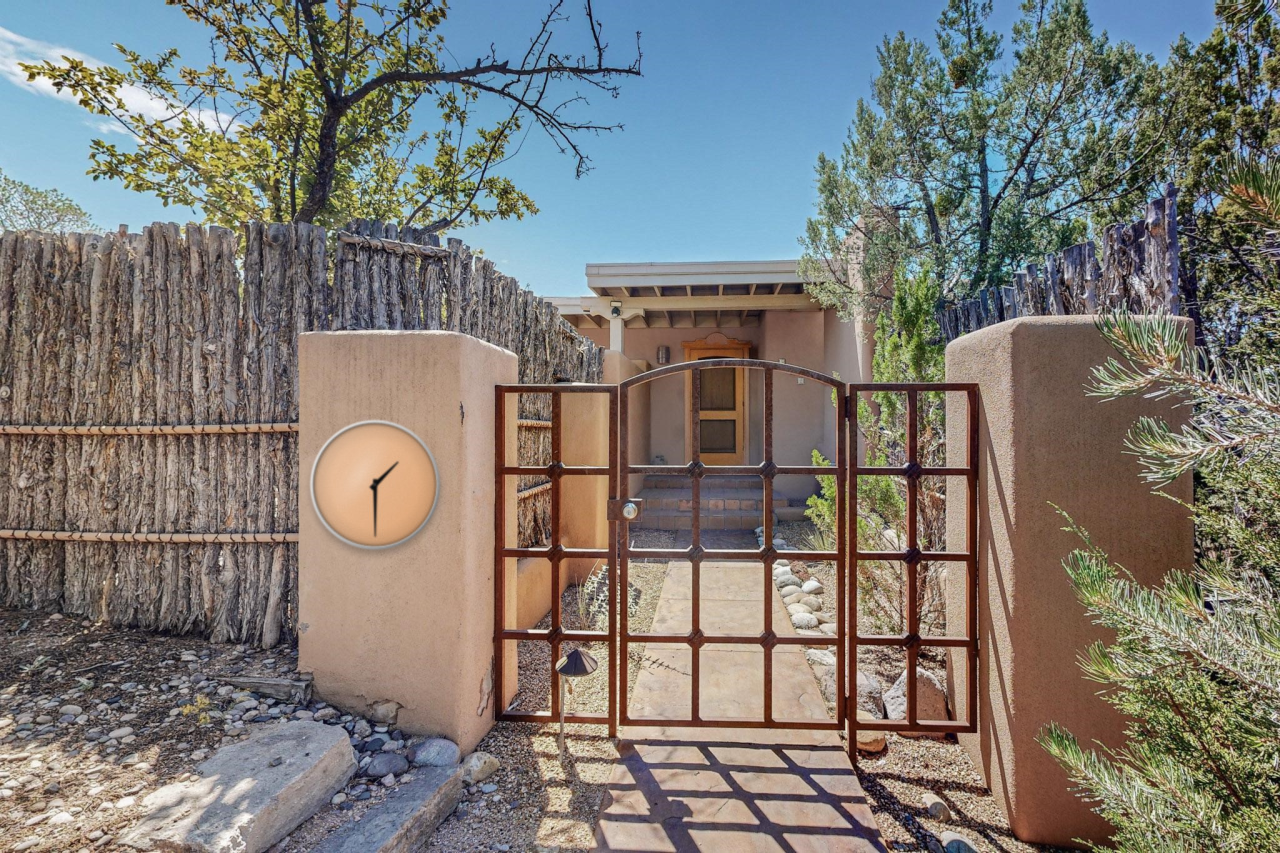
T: 1 h 30 min
